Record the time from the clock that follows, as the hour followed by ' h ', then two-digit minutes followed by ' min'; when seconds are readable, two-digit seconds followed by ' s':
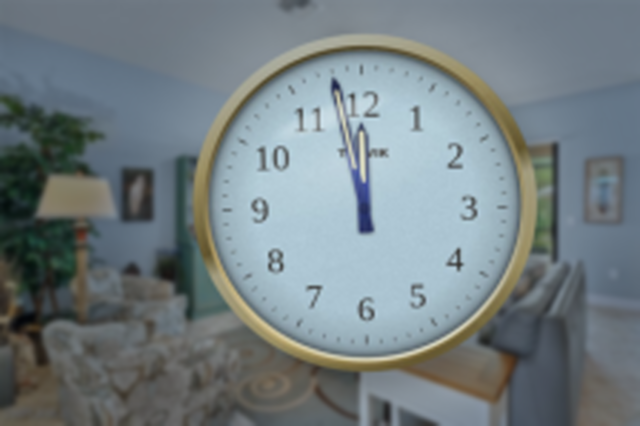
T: 11 h 58 min
